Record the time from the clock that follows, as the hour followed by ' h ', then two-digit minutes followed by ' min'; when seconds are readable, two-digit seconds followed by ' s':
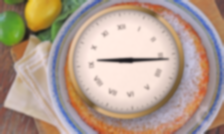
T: 9 h 16 min
